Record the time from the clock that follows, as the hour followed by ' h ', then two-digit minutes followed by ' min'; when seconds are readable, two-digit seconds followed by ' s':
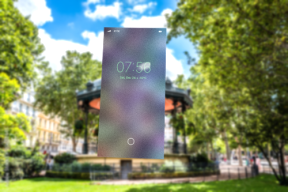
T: 7 h 56 min
